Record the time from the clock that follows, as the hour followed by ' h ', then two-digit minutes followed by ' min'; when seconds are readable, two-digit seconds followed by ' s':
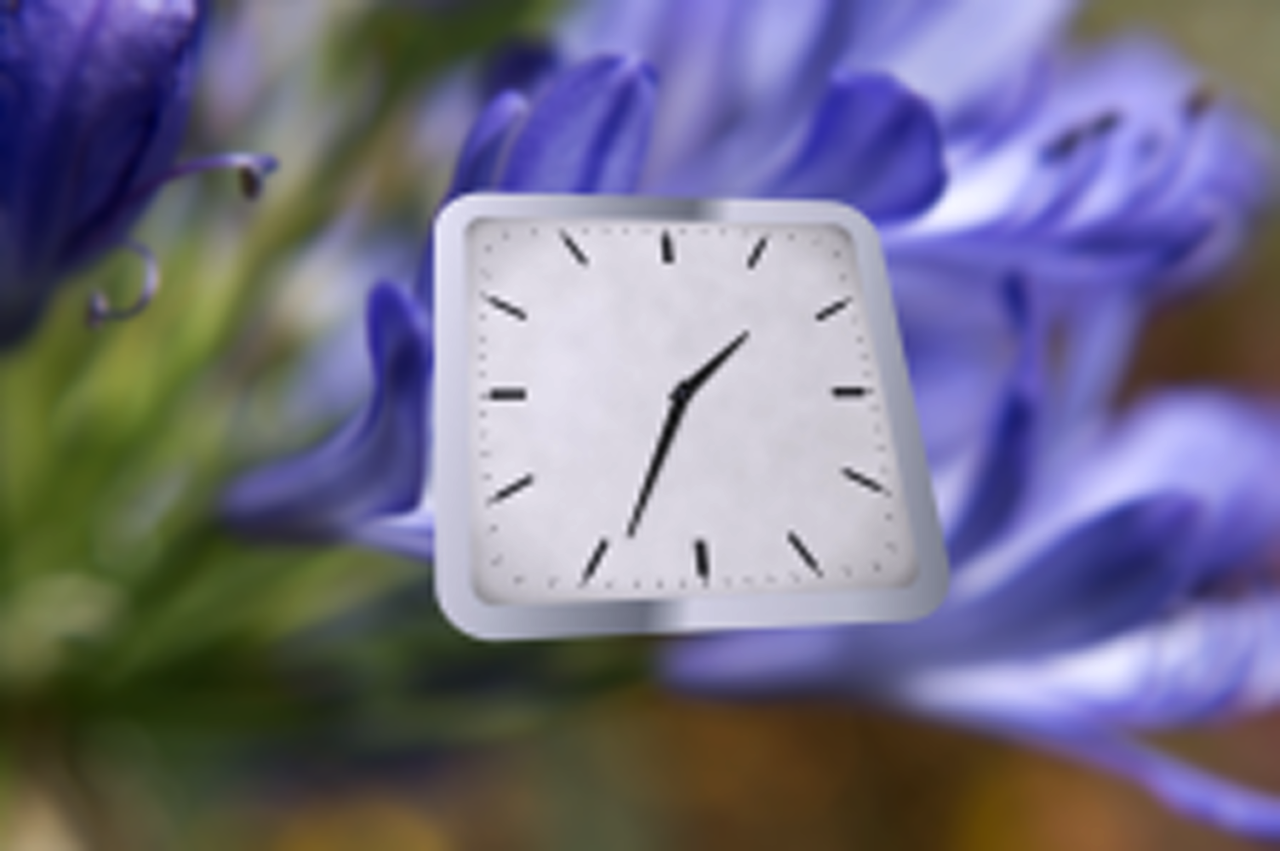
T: 1 h 34 min
